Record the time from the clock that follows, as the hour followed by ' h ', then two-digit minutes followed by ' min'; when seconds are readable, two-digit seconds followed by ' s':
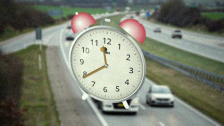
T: 11 h 39 min
